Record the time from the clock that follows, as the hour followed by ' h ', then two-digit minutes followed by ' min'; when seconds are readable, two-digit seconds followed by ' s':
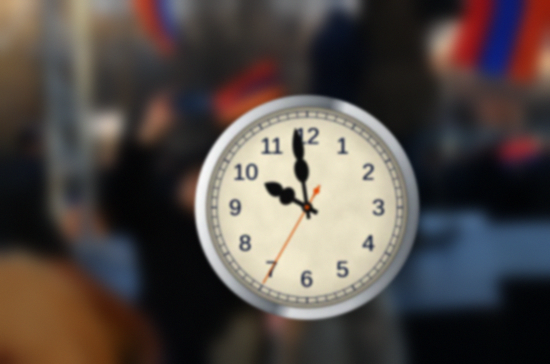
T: 9 h 58 min 35 s
